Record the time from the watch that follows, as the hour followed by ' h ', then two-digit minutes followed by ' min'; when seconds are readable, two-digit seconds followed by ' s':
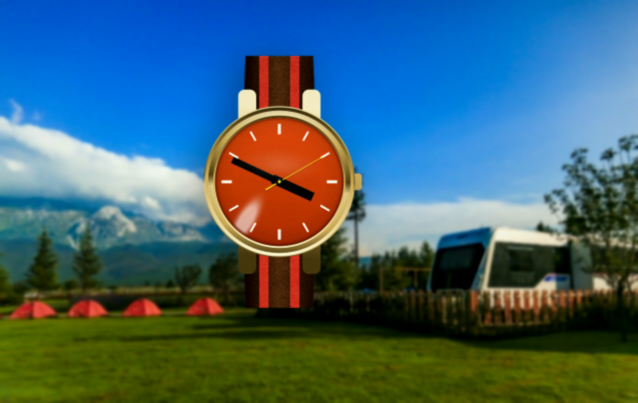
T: 3 h 49 min 10 s
